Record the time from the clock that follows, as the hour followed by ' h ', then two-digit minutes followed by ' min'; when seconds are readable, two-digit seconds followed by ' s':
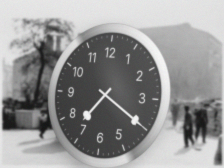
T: 7 h 20 min
